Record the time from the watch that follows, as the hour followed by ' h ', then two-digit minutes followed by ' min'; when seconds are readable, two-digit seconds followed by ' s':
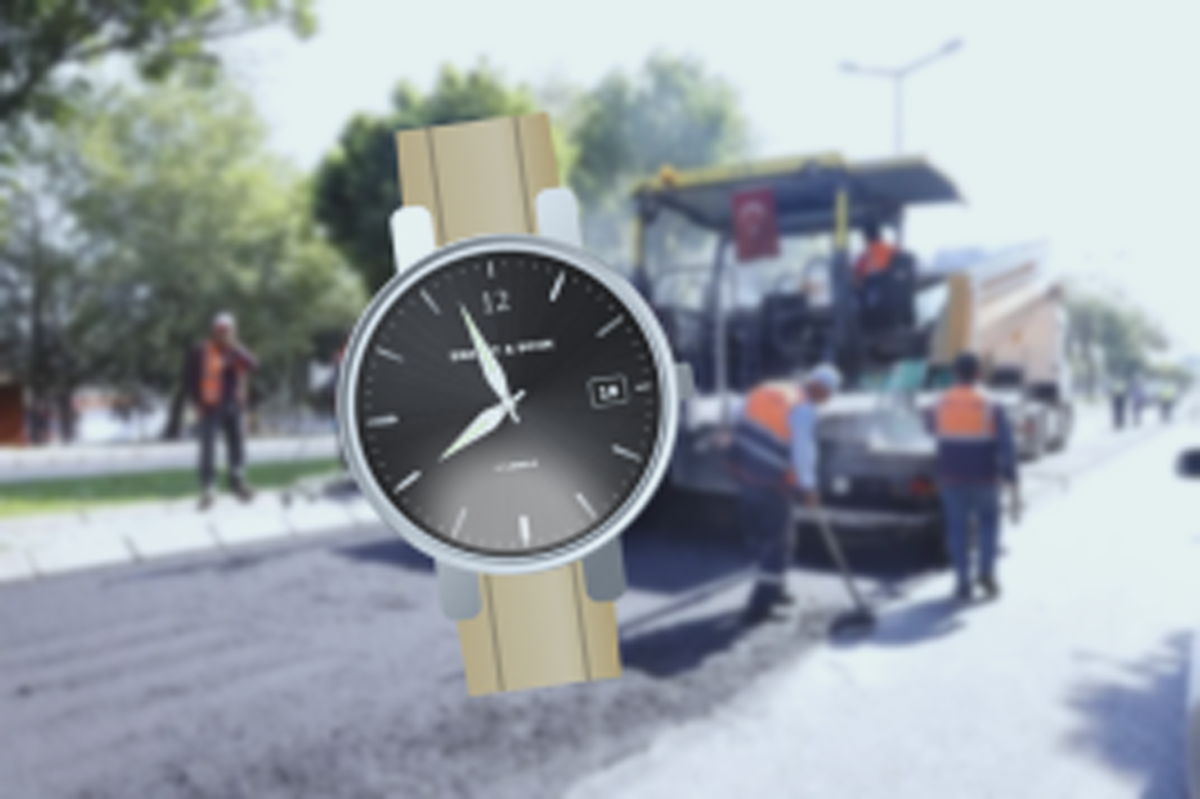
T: 7 h 57 min
